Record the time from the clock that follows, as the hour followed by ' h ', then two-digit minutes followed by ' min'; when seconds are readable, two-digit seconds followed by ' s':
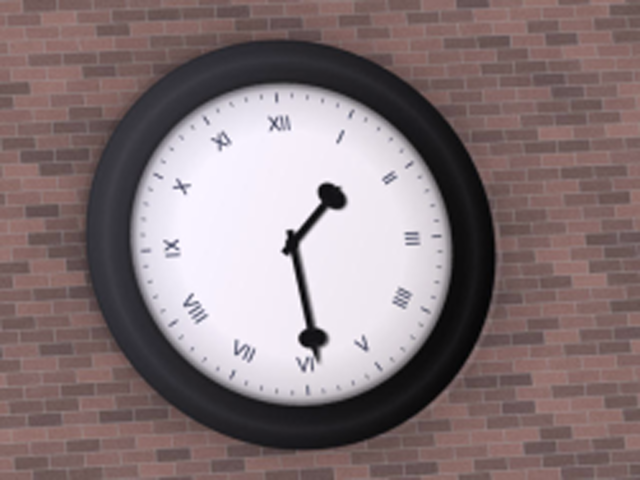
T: 1 h 29 min
